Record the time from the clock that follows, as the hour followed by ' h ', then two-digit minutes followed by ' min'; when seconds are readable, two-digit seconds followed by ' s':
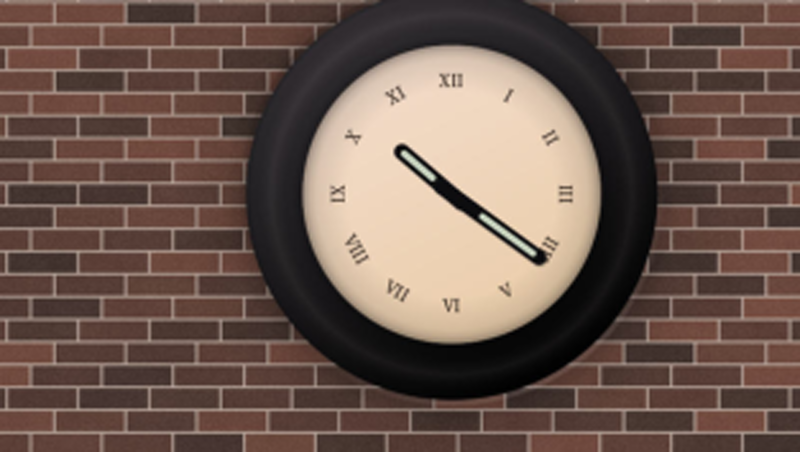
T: 10 h 21 min
